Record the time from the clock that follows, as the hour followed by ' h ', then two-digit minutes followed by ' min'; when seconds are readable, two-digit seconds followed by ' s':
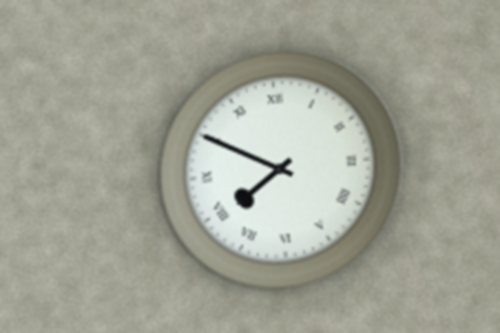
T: 7 h 50 min
